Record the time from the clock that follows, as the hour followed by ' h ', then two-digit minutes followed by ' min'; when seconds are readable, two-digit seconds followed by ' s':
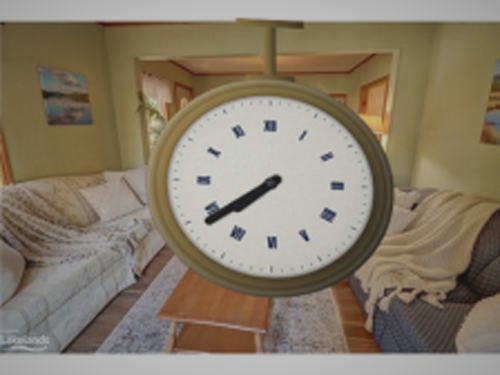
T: 7 h 39 min
